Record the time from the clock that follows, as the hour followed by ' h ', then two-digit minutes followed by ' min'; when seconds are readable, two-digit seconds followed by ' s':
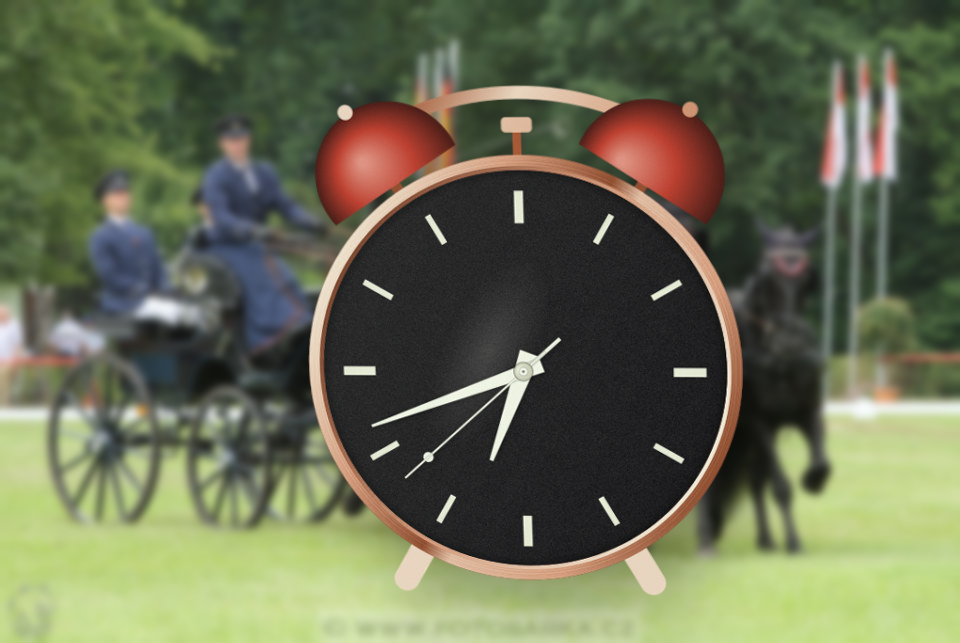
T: 6 h 41 min 38 s
